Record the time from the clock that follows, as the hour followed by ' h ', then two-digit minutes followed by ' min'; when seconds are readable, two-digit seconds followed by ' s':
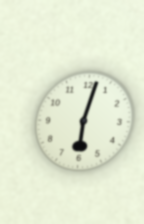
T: 6 h 02 min
